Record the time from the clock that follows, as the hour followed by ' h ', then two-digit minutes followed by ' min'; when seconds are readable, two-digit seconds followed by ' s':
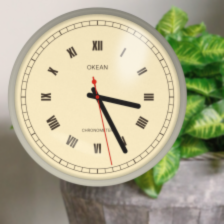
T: 3 h 25 min 28 s
